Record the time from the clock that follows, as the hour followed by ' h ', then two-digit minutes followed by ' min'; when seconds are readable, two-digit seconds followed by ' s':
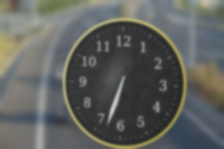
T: 6 h 33 min
